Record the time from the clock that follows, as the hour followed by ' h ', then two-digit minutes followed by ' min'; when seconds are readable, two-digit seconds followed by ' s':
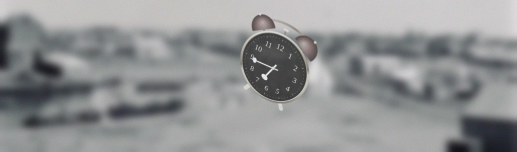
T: 6 h 44 min
